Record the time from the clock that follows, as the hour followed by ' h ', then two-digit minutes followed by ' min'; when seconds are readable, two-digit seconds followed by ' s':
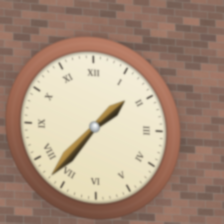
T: 1 h 37 min
